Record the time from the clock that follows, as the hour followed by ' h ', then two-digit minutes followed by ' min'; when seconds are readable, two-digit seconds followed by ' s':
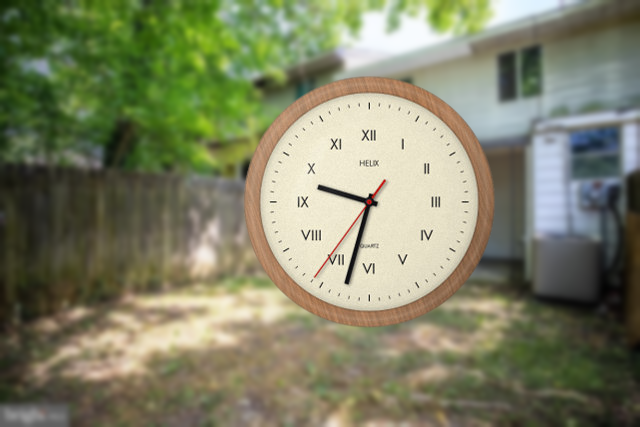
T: 9 h 32 min 36 s
